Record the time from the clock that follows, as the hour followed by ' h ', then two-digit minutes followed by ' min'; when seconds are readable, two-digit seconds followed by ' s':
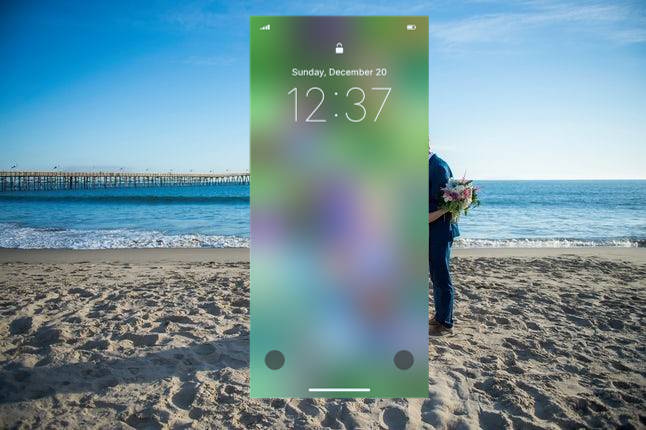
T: 12 h 37 min
